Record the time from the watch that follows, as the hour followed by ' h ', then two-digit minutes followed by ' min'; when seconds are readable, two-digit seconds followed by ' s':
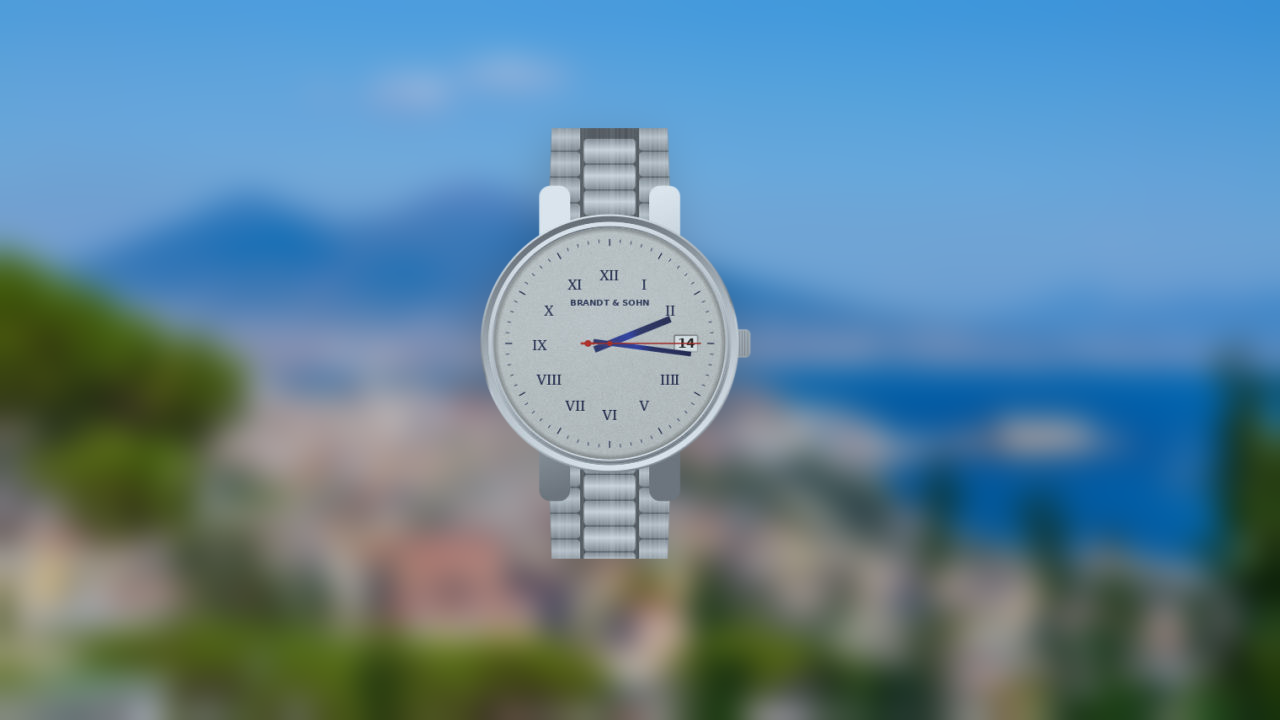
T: 2 h 16 min 15 s
